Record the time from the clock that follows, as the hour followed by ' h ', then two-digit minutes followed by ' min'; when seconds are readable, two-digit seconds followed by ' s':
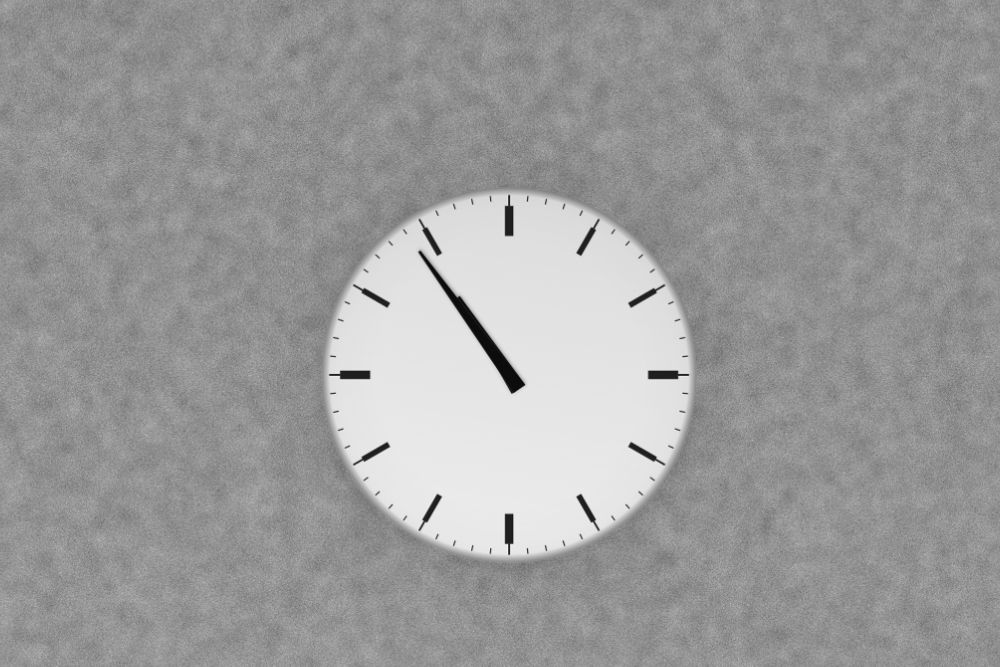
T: 10 h 54 min
